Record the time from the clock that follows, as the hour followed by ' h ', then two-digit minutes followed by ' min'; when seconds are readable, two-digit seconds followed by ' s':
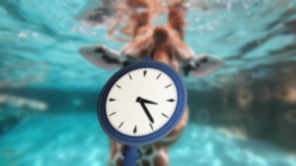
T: 3 h 24 min
